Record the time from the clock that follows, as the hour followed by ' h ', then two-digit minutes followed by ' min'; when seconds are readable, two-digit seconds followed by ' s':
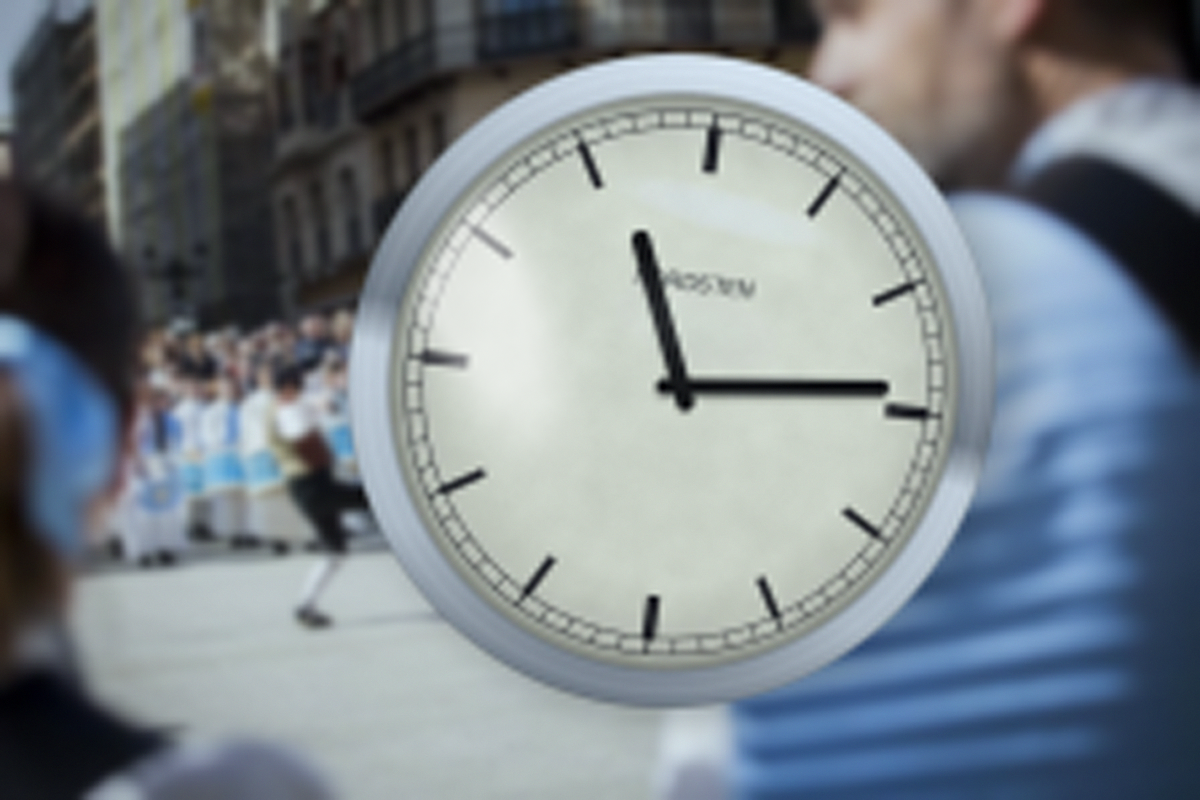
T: 11 h 14 min
